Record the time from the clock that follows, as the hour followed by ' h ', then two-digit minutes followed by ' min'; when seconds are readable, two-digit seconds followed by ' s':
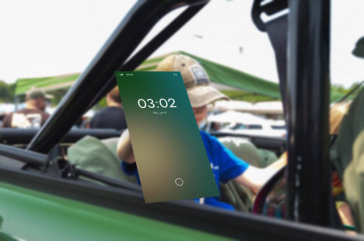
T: 3 h 02 min
